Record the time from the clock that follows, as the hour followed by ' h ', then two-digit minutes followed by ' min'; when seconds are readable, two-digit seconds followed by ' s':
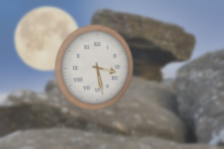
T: 3 h 28 min
